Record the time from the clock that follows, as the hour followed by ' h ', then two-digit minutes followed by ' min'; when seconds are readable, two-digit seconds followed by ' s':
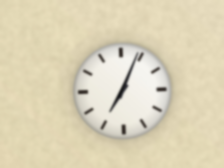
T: 7 h 04 min
